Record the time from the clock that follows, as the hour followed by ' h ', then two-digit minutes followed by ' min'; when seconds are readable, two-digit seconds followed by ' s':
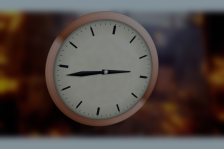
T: 2 h 43 min
